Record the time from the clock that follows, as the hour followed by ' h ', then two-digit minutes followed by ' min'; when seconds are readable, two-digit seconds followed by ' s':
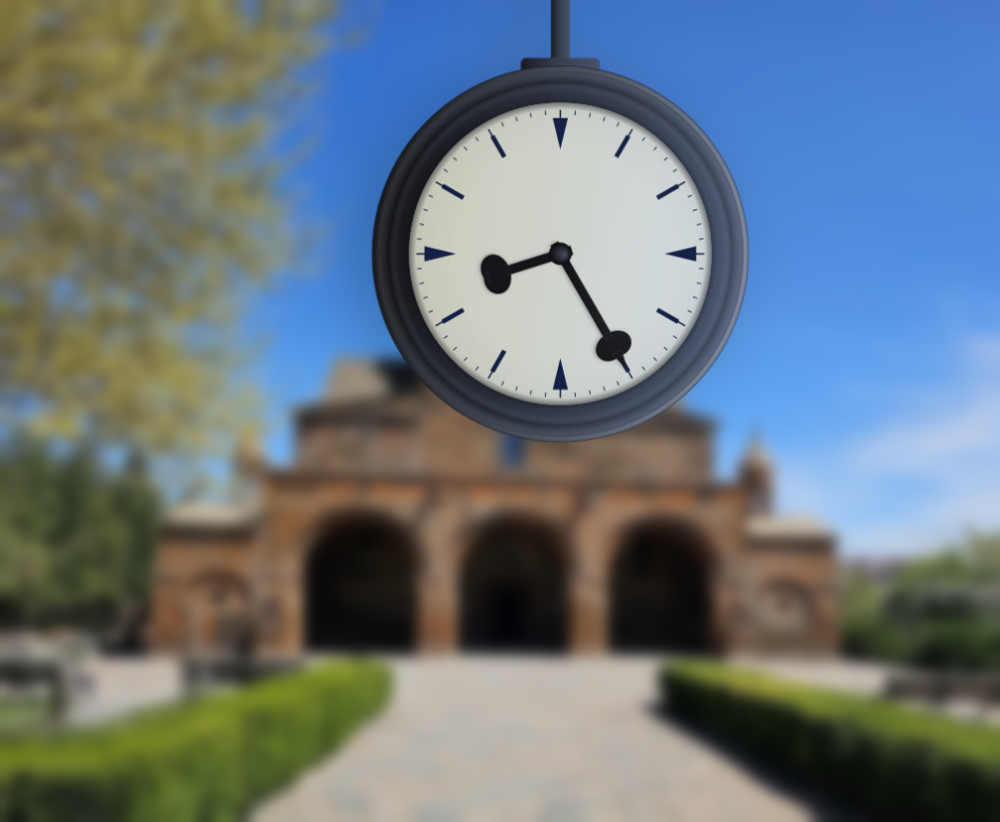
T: 8 h 25 min
